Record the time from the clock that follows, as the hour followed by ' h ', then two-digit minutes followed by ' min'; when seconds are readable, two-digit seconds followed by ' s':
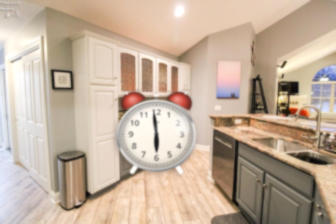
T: 5 h 59 min
